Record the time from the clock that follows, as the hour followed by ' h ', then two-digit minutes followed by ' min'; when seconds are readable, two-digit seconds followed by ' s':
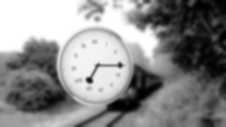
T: 7 h 16 min
